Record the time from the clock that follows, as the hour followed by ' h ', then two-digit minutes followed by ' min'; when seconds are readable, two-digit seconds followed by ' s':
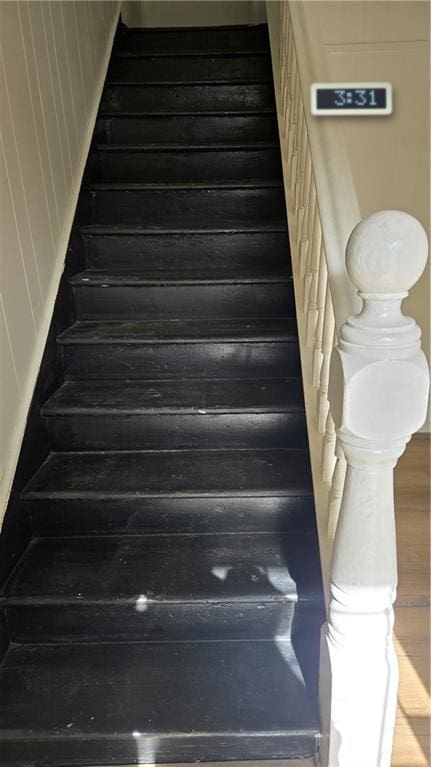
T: 3 h 31 min
